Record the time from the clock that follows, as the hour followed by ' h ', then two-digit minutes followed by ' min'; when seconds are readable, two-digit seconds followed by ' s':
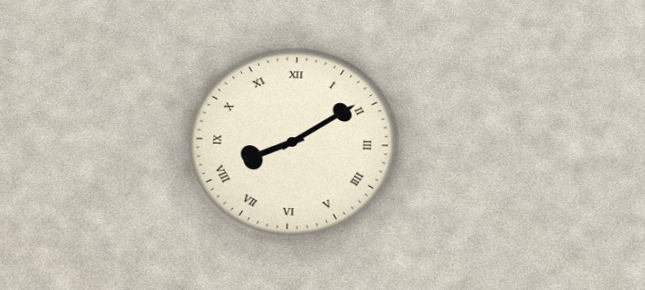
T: 8 h 09 min
